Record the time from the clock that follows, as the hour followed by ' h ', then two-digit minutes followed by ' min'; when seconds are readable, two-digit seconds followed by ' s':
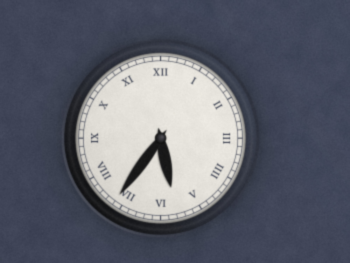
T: 5 h 36 min
